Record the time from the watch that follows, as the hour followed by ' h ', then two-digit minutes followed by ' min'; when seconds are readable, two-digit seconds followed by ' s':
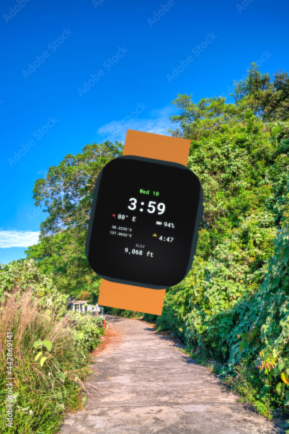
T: 3 h 59 min
